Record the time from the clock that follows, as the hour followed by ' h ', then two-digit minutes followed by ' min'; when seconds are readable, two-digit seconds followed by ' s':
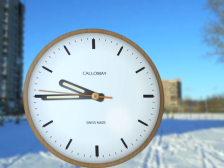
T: 9 h 44 min 46 s
